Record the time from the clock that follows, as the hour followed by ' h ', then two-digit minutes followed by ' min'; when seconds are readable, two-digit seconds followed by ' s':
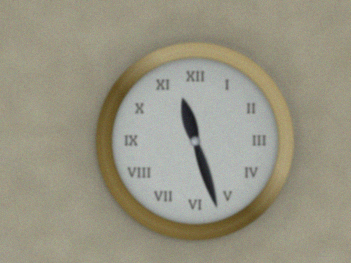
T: 11 h 27 min
